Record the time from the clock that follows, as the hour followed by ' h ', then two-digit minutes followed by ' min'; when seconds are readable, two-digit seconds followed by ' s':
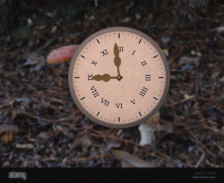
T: 8 h 59 min
